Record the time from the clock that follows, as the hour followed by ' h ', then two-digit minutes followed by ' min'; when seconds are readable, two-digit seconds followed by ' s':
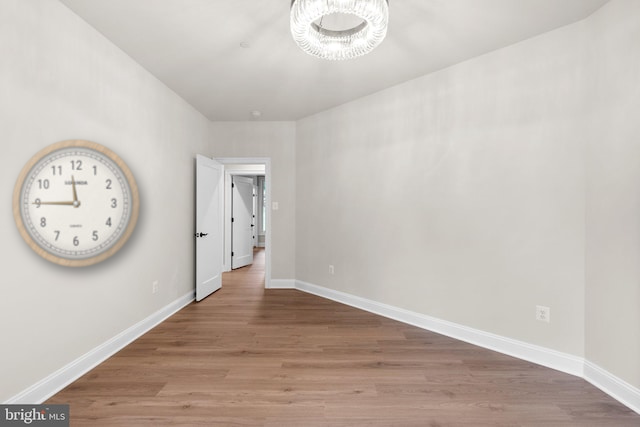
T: 11 h 45 min
